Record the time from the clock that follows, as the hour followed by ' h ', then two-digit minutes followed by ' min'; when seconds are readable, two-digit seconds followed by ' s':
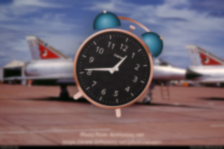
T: 12 h 41 min
